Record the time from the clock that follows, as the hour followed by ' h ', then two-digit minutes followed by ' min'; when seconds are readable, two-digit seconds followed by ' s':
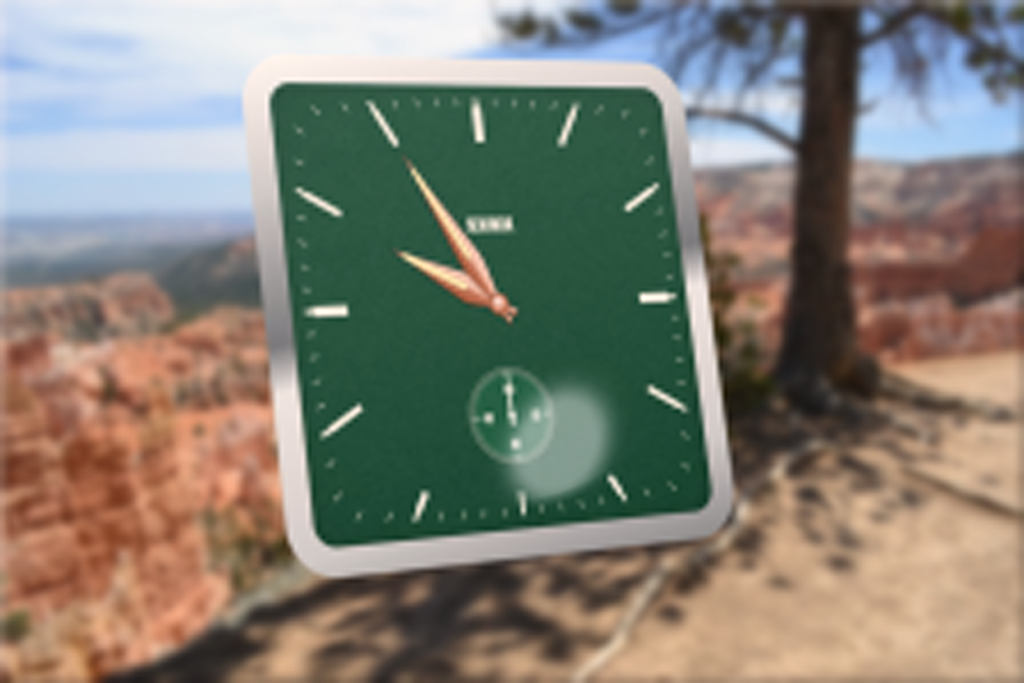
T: 9 h 55 min
